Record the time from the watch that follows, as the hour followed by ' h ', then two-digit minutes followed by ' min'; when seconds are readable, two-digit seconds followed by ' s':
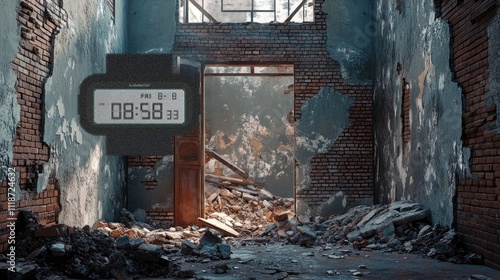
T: 8 h 58 min 33 s
